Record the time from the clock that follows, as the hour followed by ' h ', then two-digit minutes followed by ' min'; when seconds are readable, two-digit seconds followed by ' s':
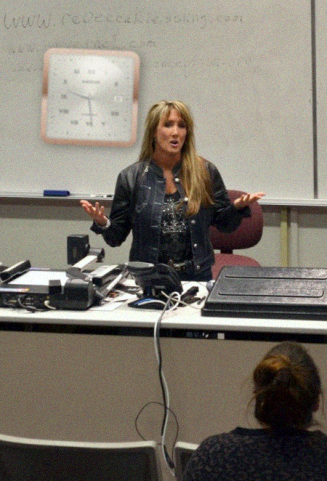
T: 9 h 29 min
